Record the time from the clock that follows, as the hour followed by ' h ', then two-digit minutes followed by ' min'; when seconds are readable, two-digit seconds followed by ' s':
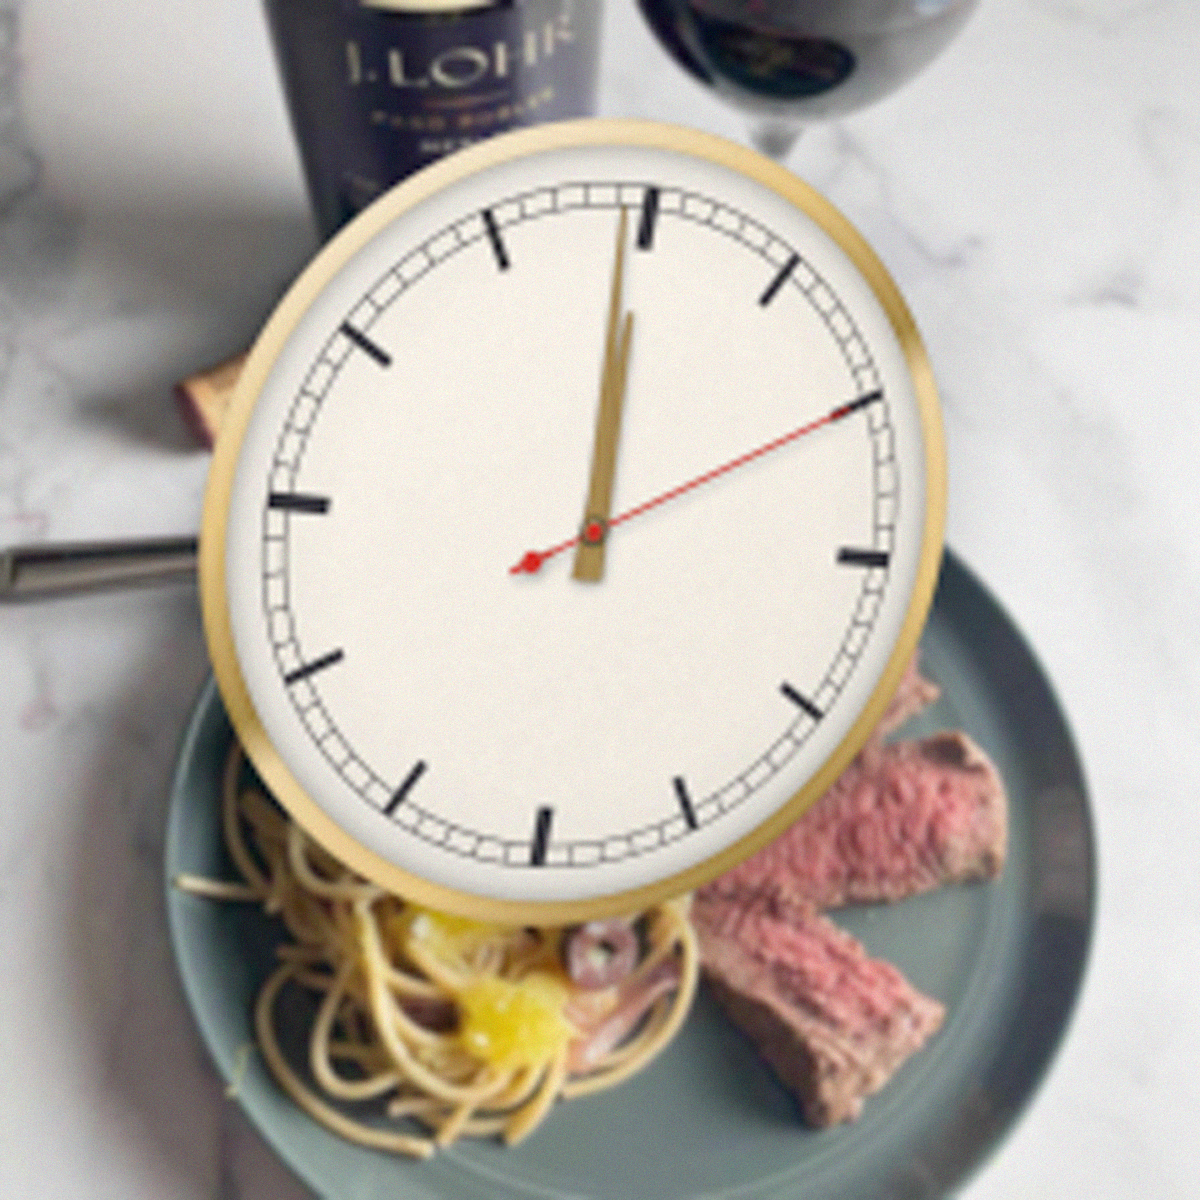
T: 11 h 59 min 10 s
